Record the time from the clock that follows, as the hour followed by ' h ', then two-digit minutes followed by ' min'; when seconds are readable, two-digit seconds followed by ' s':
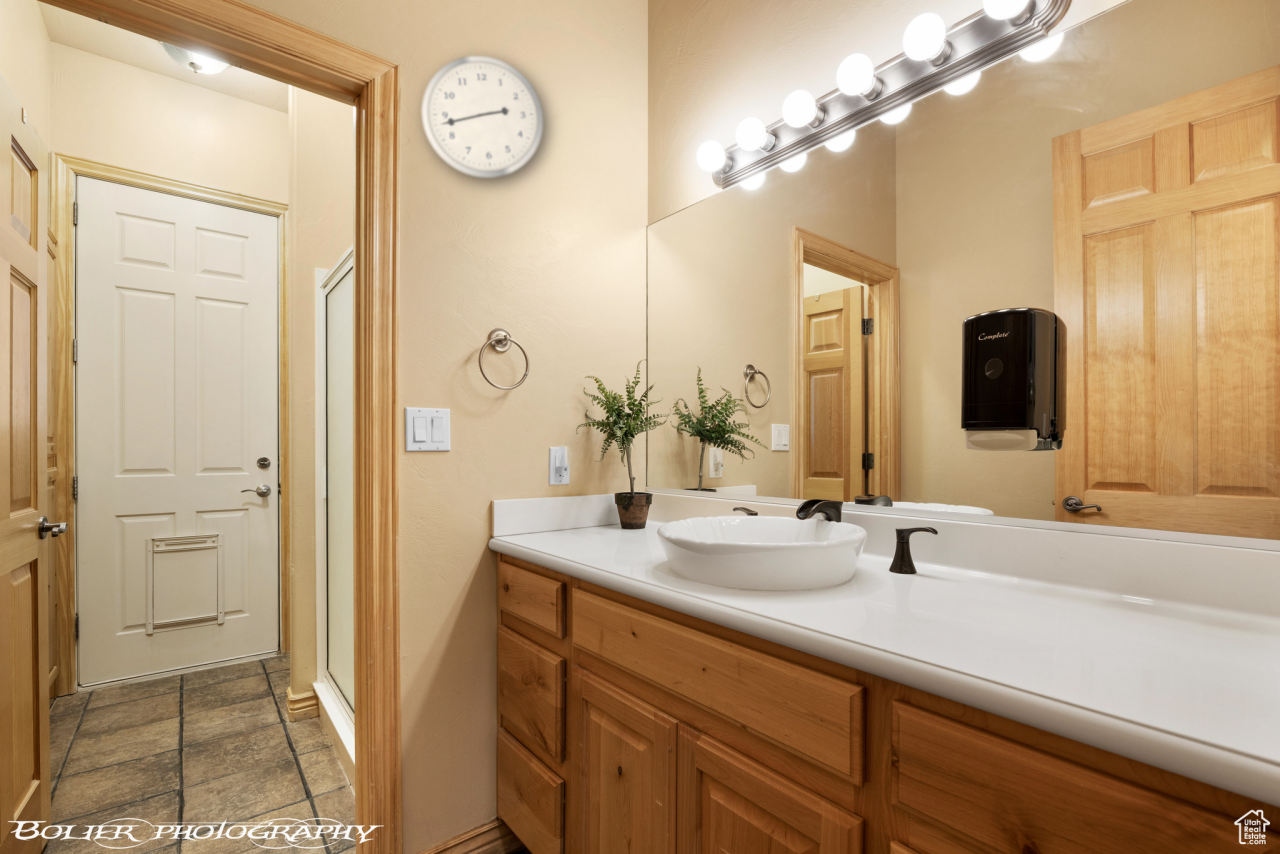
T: 2 h 43 min
